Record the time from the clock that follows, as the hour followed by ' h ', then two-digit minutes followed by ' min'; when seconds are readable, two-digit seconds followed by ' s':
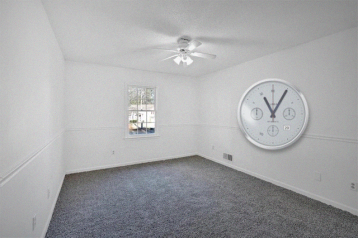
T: 11 h 05 min
